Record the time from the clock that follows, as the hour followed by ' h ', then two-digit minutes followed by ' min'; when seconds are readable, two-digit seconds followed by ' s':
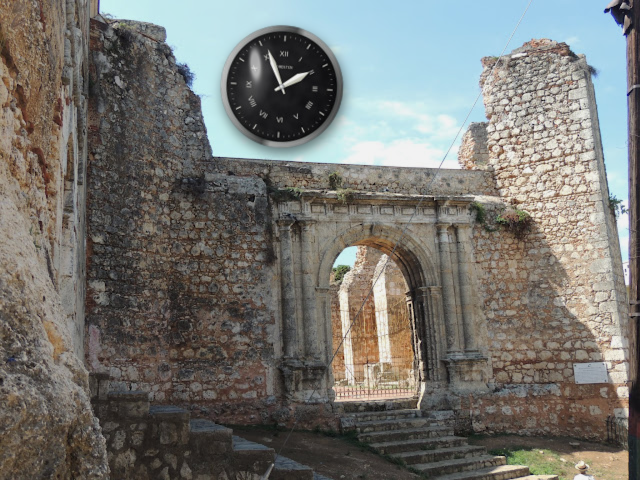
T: 1 h 56 min
